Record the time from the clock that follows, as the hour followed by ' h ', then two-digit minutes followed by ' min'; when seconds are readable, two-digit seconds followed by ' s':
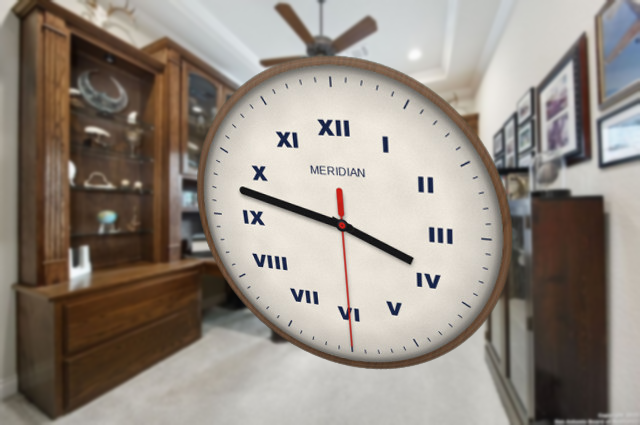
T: 3 h 47 min 30 s
